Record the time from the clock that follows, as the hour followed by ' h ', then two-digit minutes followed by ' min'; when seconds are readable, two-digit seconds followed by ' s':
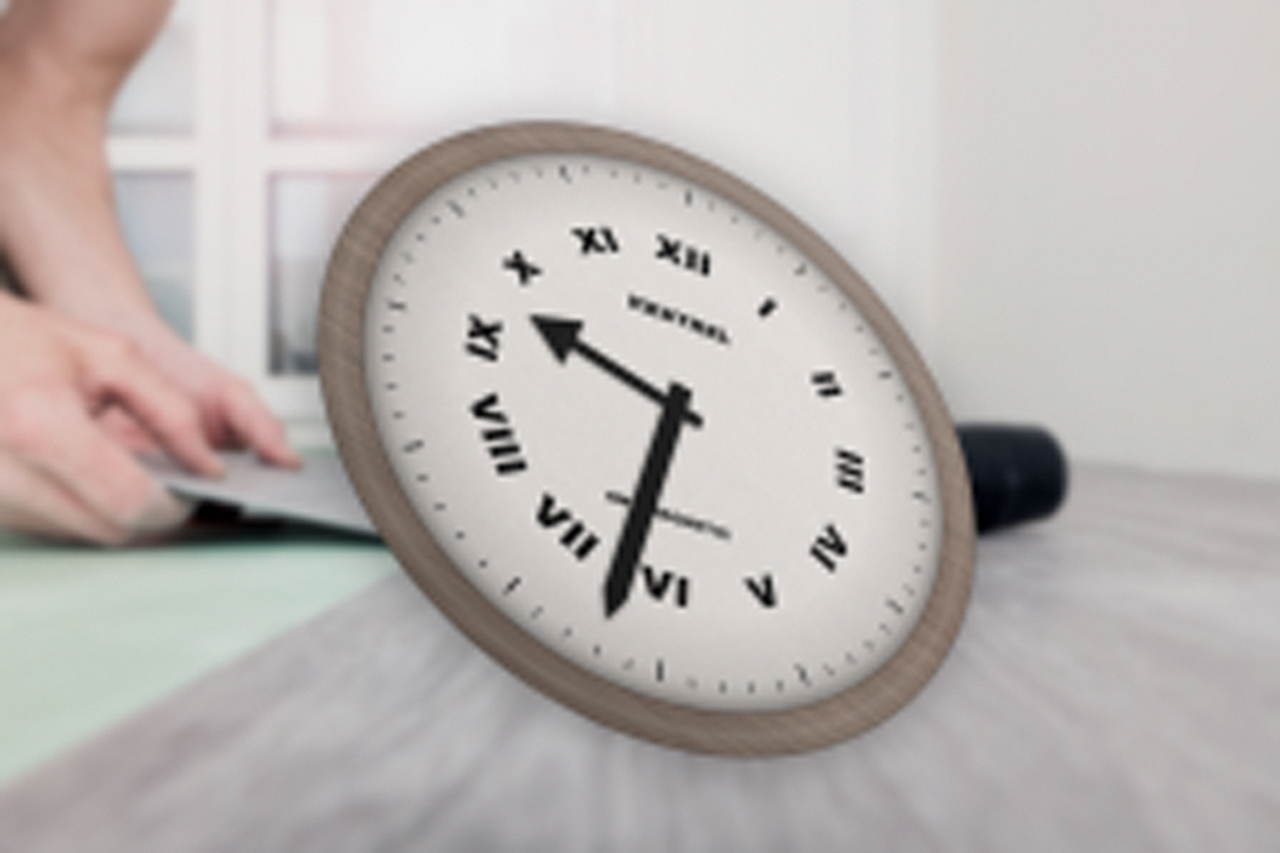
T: 9 h 32 min
